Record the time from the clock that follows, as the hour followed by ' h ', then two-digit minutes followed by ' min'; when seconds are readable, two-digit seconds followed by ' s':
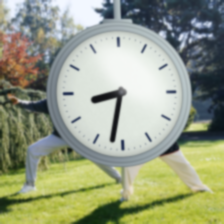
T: 8 h 32 min
